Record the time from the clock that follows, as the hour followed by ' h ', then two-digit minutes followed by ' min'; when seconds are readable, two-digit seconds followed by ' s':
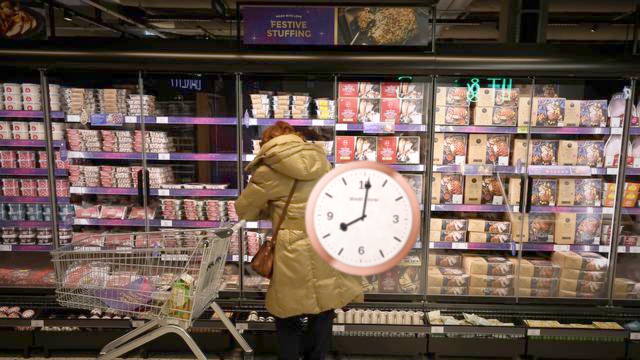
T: 8 h 01 min
